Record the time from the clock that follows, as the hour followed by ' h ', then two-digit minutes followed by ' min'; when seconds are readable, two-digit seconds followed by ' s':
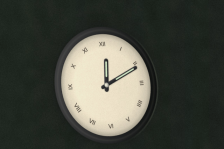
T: 12 h 11 min
